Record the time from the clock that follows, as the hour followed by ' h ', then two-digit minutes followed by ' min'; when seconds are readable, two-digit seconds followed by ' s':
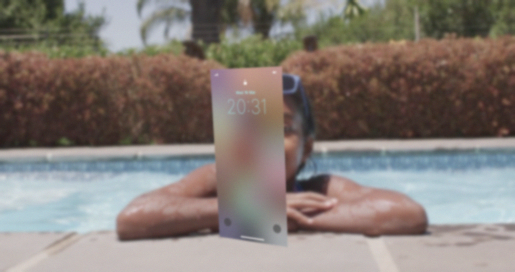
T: 20 h 31 min
